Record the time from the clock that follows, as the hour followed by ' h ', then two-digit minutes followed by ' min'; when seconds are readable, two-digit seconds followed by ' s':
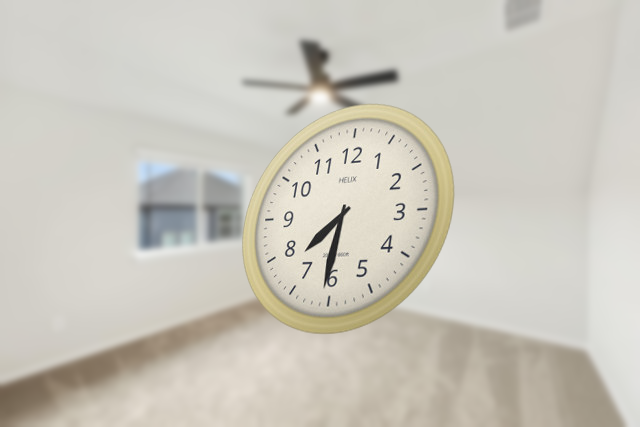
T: 7 h 31 min
